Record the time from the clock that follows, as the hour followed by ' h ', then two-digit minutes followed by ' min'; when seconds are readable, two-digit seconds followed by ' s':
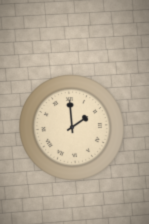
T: 2 h 00 min
